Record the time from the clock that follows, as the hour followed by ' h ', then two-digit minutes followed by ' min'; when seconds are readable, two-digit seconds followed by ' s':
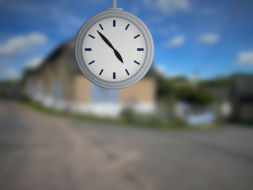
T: 4 h 53 min
